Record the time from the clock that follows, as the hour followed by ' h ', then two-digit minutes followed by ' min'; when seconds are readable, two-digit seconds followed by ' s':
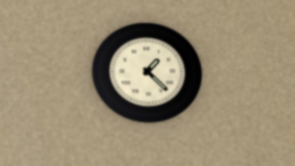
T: 1 h 23 min
